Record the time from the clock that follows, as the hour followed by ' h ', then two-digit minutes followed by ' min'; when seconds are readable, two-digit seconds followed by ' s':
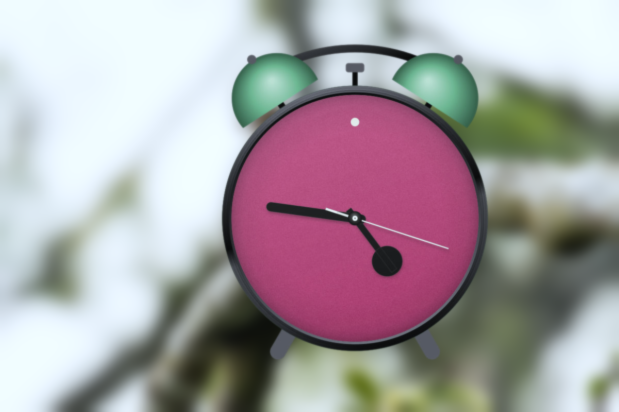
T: 4 h 46 min 18 s
